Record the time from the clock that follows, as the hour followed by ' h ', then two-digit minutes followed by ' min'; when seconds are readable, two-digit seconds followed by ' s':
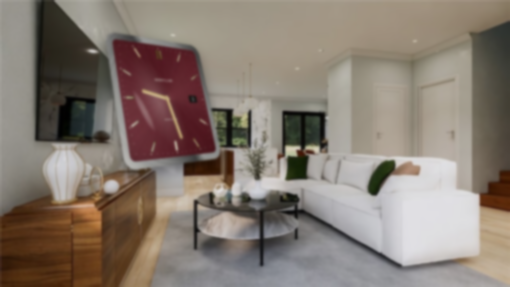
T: 9 h 28 min
